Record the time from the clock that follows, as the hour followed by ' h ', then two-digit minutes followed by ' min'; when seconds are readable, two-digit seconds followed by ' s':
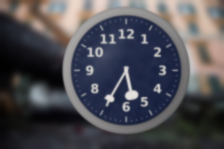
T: 5 h 35 min
